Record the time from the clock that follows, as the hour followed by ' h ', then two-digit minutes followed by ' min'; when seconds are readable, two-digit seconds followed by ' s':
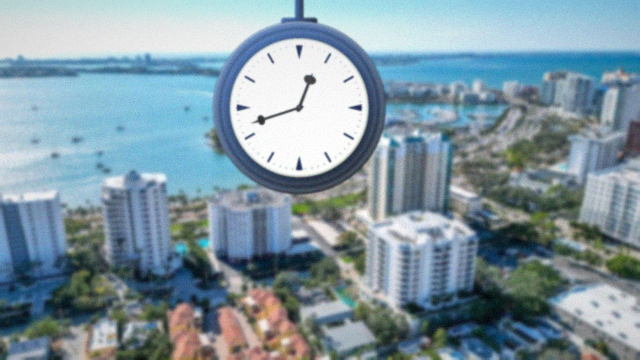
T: 12 h 42 min
